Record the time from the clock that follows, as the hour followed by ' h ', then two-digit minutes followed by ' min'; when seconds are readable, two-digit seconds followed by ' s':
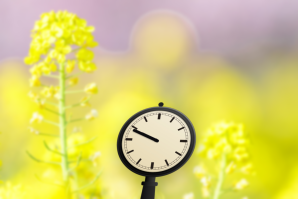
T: 9 h 49 min
